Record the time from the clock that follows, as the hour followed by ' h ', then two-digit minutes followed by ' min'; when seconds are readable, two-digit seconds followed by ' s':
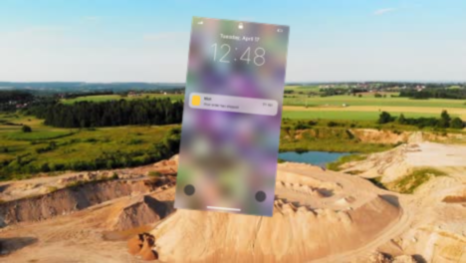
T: 12 h 48 min
